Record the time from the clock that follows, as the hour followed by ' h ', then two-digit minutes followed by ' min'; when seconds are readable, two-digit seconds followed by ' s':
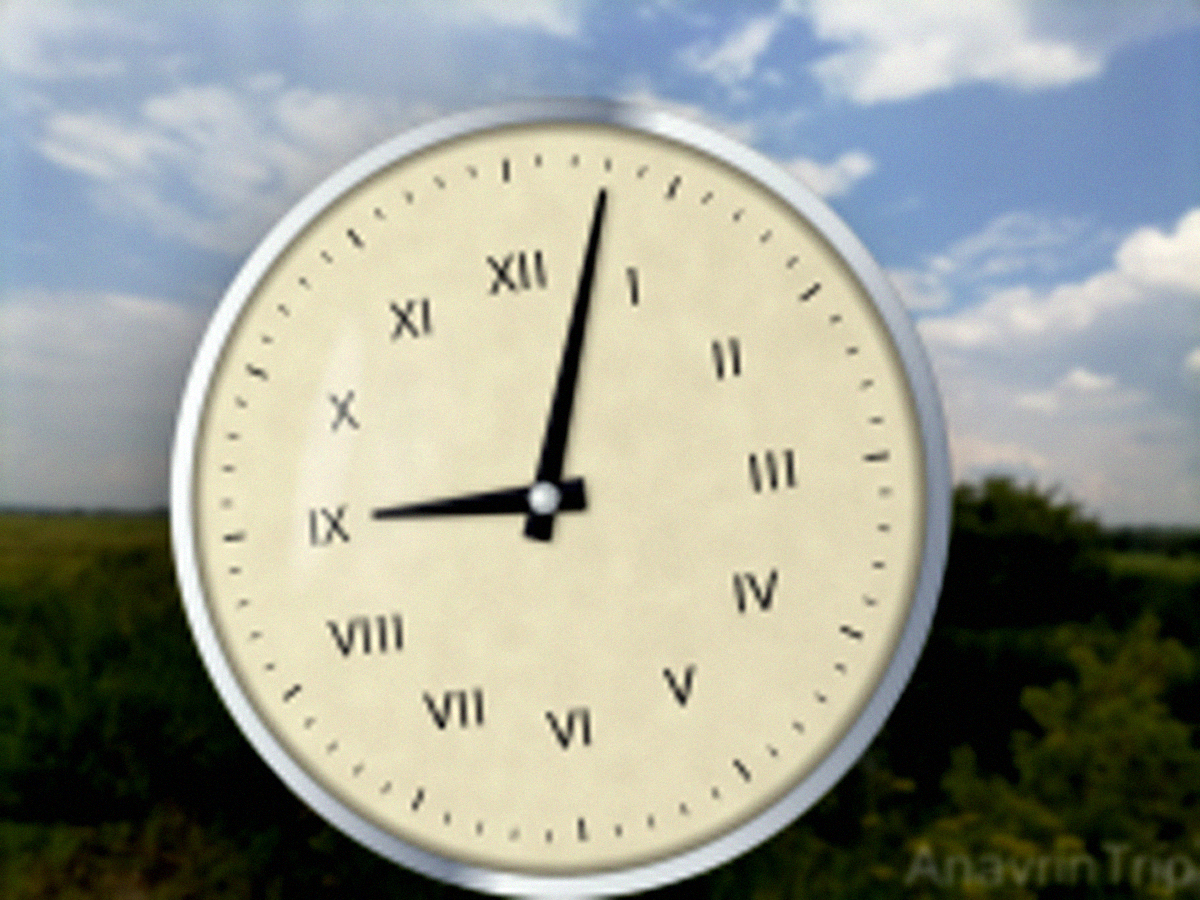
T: 9 h 03 min
